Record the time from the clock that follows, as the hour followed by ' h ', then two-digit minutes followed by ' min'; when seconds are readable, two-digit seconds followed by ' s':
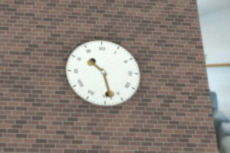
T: 10 h 28 min
